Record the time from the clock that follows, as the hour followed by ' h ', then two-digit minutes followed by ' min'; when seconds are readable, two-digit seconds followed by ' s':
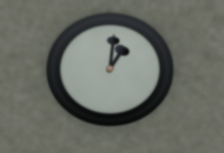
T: 1 h 01 min
